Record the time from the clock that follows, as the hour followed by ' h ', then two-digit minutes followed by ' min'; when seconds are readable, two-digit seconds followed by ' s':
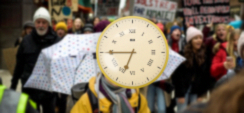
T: 6 h 45 min
